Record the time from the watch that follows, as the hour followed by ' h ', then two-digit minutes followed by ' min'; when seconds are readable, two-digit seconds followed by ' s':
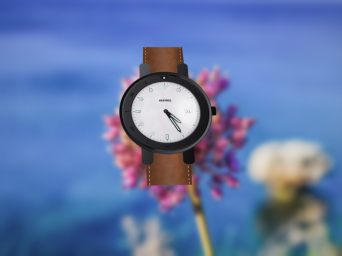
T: 4 h 25 min
